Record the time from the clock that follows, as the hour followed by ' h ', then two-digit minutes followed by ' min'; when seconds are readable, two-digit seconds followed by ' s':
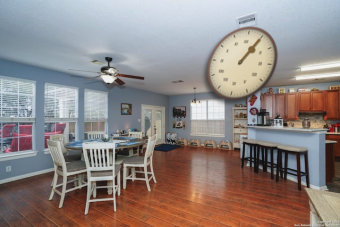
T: 1 h 05 min
